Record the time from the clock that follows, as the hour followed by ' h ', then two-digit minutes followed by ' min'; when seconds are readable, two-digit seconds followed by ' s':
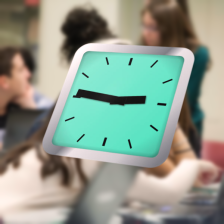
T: 2 h 46 min
